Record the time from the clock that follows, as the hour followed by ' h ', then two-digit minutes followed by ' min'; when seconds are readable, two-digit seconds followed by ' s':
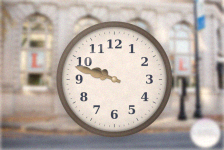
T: 9 h 48 min
